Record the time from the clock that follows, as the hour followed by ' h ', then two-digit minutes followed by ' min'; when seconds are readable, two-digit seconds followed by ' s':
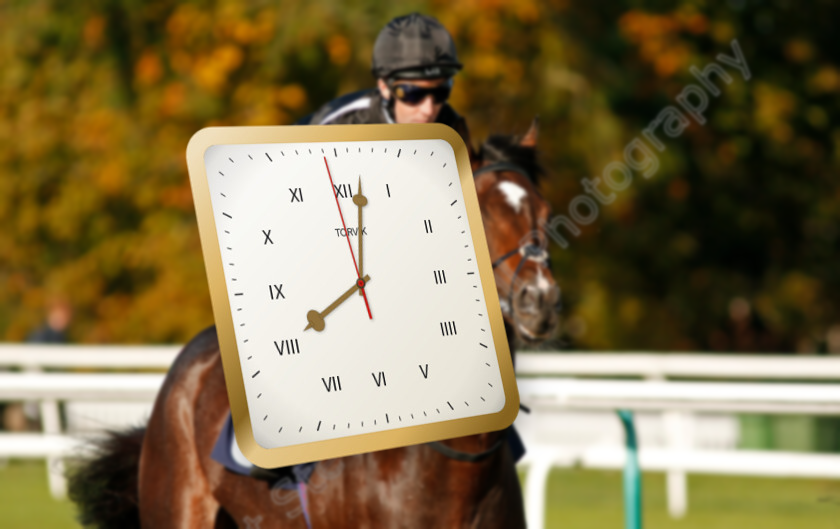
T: 8 h 01 min 59 s
